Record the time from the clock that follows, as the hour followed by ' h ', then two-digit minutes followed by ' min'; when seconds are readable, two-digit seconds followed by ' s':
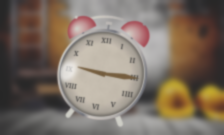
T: 9 h 15 min
